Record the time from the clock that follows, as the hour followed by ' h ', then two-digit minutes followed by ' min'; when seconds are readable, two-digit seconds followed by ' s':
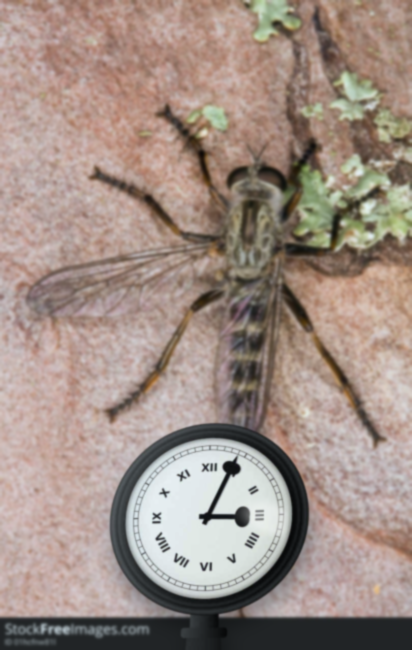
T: 3 h 04 min
